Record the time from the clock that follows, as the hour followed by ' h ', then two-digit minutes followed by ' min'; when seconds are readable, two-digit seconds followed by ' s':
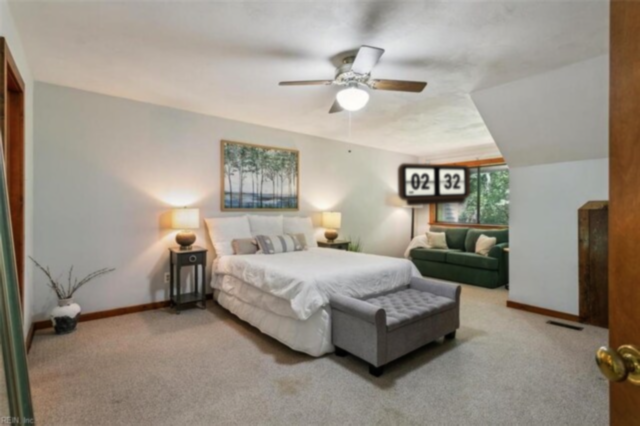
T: 2 h 32 min
